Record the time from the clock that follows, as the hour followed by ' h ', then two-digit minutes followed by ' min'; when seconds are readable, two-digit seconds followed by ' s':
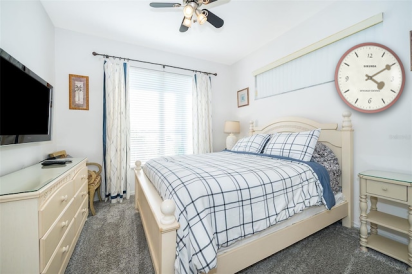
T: 4 h 10 min
